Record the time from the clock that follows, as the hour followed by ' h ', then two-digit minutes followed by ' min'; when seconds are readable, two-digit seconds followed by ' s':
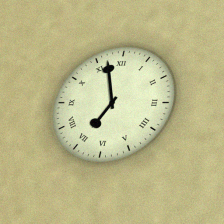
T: 6 h 57 min
